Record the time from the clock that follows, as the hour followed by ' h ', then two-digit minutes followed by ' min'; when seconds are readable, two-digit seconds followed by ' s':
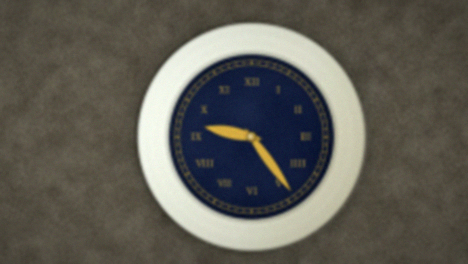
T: 9 h 24 min
